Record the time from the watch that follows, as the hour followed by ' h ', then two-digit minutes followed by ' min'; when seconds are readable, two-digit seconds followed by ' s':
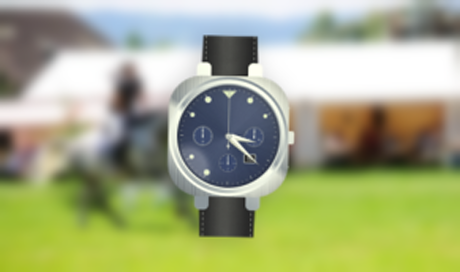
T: 3 h 22 min
